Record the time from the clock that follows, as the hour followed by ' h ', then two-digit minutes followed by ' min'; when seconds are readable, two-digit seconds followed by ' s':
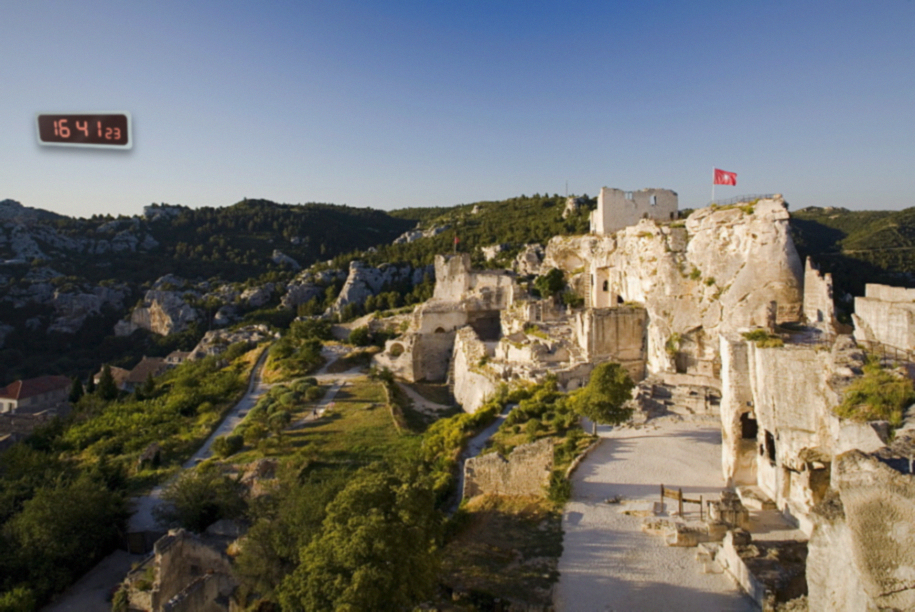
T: 16 h 41 min
